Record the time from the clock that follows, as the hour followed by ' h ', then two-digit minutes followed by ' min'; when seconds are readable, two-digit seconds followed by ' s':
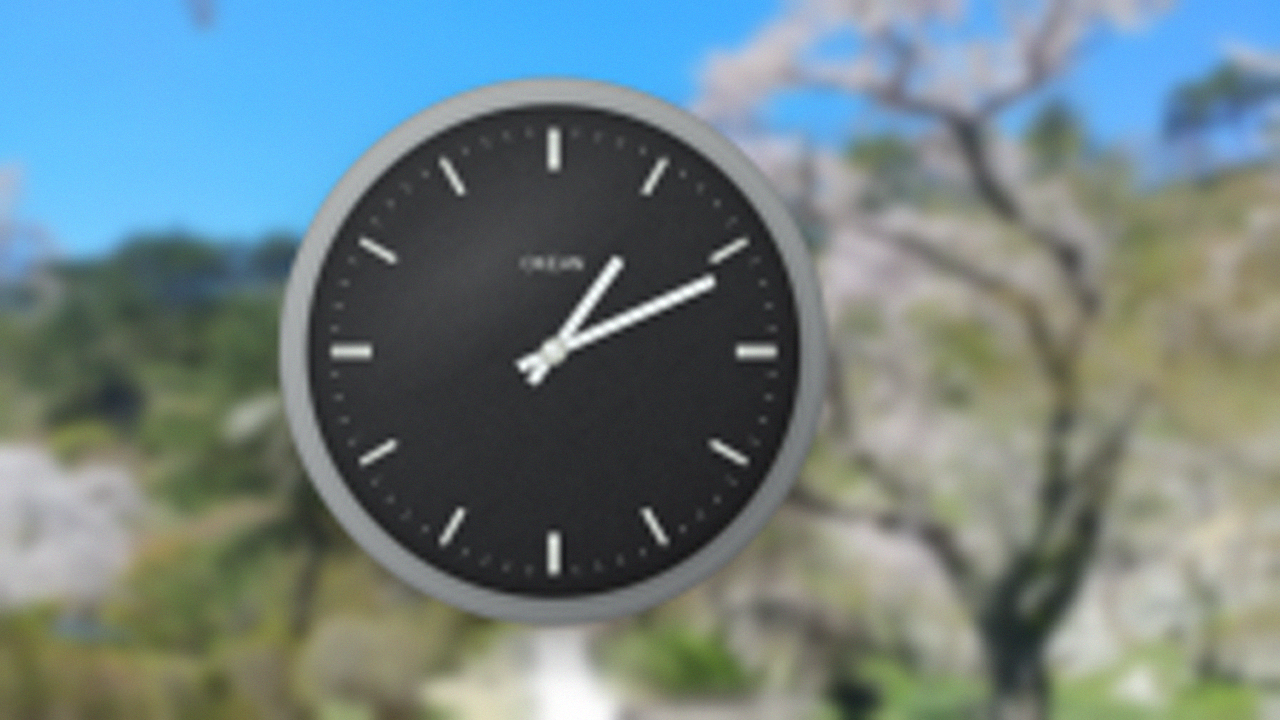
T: 1 h 11 min
